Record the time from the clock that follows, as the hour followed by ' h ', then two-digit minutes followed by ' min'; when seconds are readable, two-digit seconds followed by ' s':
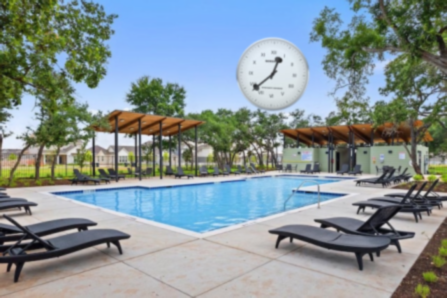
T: 12 h 38 min
